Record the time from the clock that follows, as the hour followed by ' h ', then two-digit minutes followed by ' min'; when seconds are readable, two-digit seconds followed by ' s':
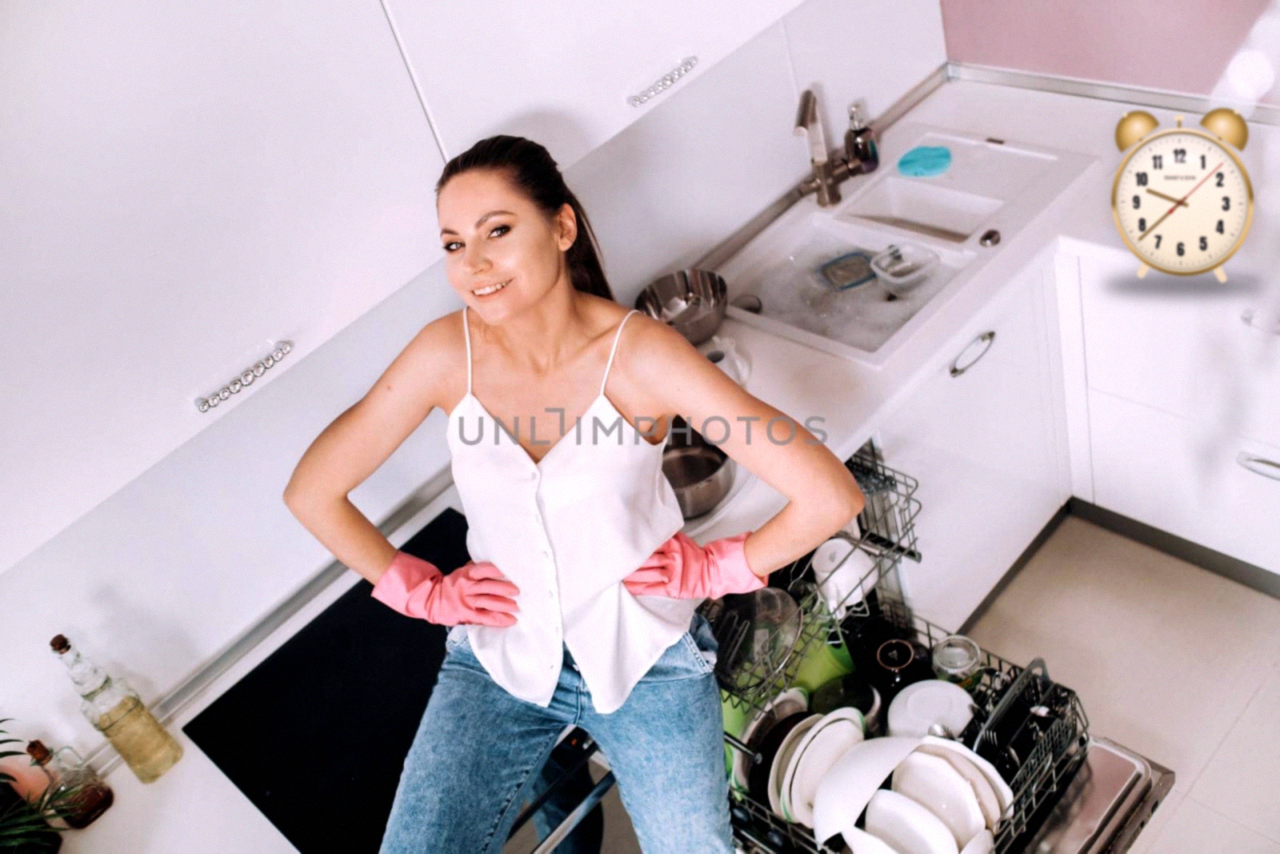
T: 9 h 38 min 08 s
